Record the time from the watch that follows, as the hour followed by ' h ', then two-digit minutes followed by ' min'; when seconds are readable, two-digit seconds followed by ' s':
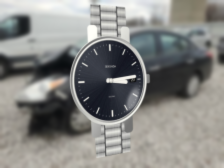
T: 3 h 14 min
